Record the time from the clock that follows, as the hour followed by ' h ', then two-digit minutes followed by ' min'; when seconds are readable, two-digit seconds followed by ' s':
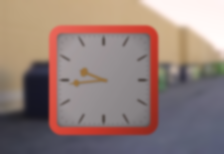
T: 9 h 44 min
